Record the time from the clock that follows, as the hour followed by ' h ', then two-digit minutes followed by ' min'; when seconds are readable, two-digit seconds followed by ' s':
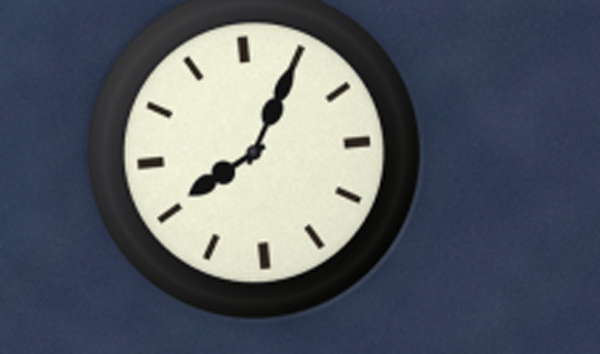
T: 8 h 05 min
